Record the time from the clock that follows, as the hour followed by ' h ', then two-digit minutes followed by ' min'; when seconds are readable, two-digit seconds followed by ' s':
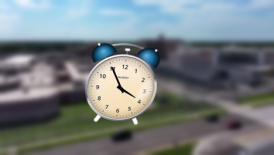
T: 3 h 55 min
